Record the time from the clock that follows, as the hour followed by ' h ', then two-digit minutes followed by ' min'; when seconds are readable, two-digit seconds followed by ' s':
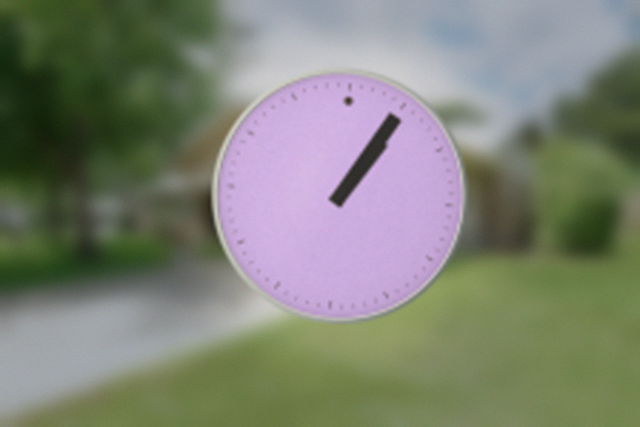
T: 1 h 05 min
